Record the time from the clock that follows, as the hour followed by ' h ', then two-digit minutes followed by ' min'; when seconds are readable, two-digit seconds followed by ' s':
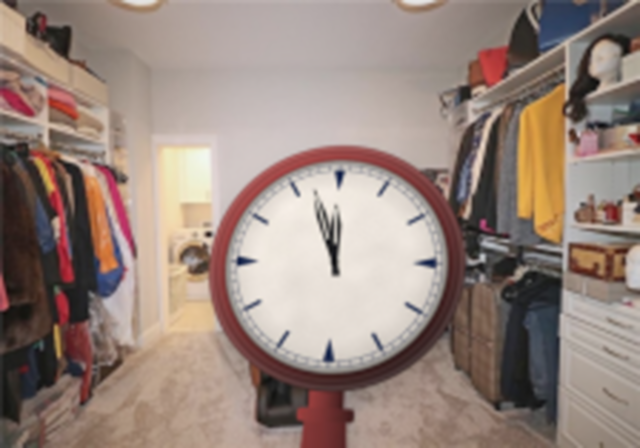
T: 11 h 57 min
